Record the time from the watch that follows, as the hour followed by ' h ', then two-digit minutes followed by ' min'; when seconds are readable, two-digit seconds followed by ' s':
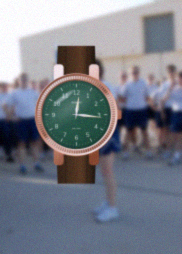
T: 12 h 16 min
